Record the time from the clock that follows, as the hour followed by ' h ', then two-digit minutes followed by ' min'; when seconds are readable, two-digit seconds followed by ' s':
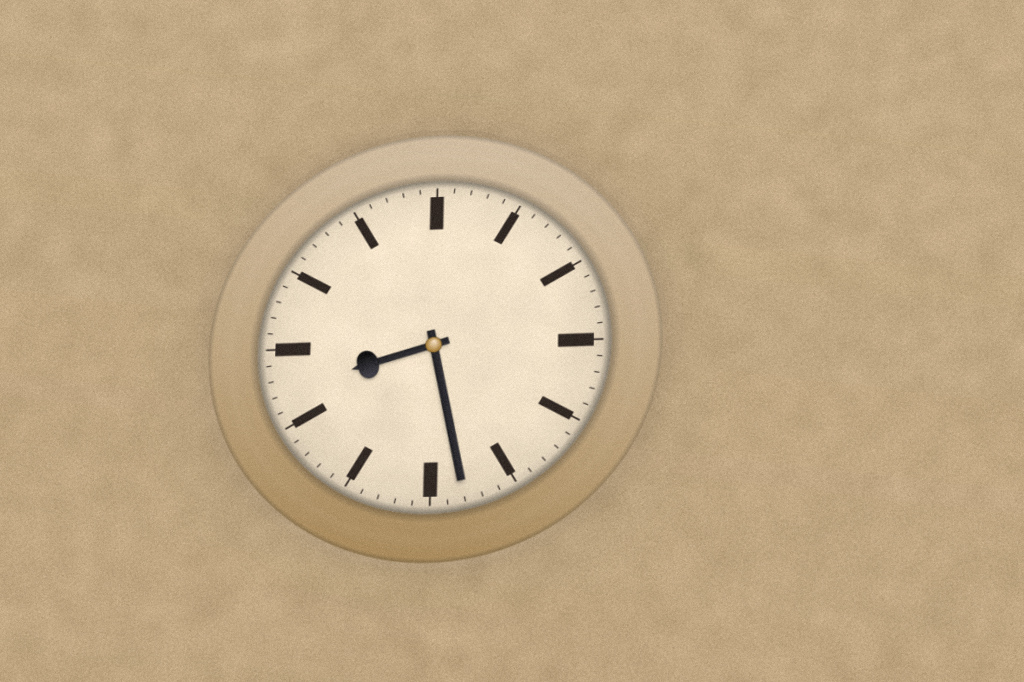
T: 8 h 28 min
